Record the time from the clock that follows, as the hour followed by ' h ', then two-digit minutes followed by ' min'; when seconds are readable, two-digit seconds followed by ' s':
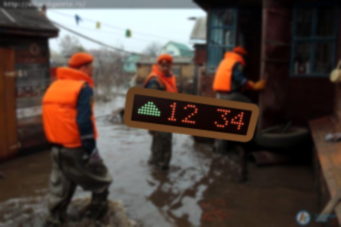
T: 12 h 34 min
